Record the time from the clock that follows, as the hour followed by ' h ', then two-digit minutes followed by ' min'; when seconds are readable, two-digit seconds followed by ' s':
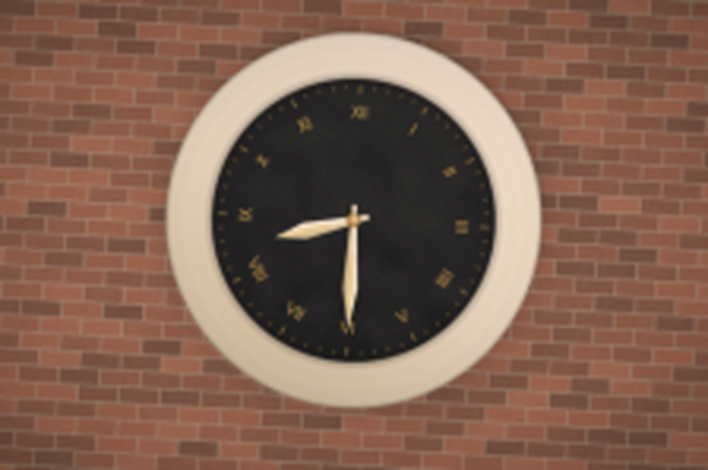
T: 8 h 30 min
